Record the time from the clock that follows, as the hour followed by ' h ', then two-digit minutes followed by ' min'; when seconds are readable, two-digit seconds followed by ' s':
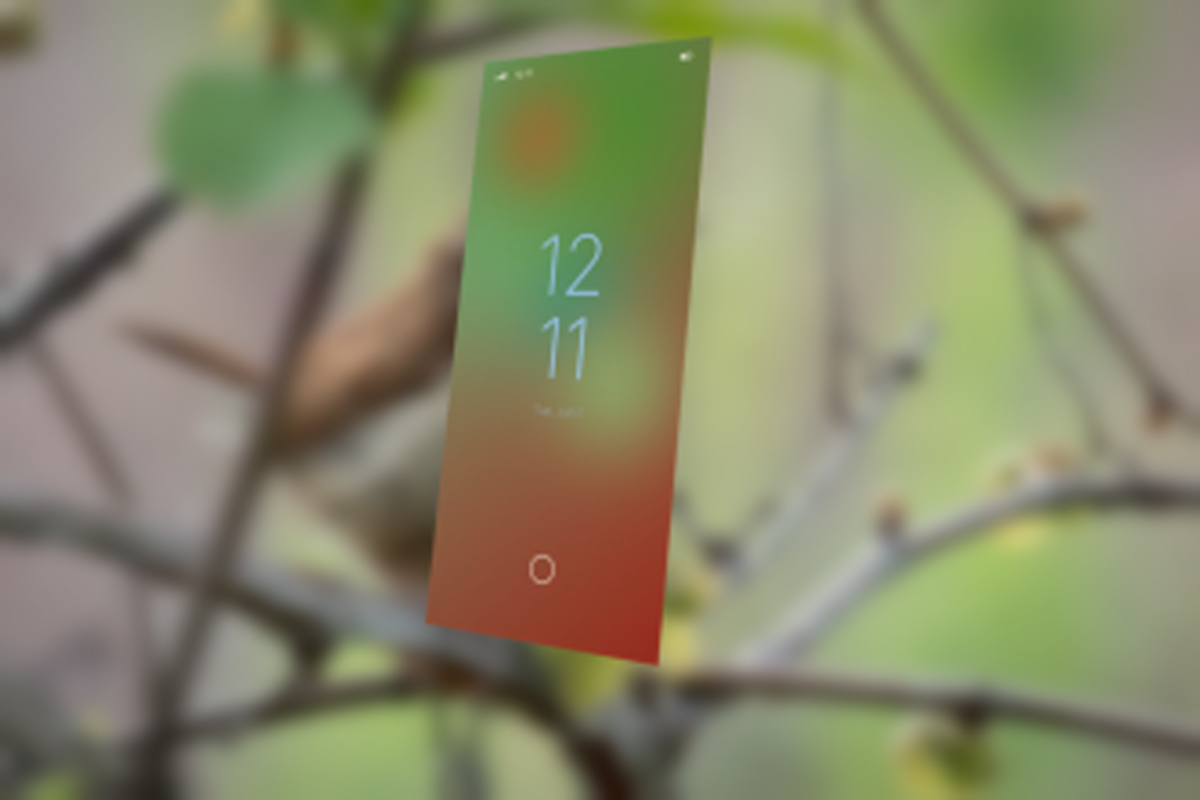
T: 12 h 11 min
